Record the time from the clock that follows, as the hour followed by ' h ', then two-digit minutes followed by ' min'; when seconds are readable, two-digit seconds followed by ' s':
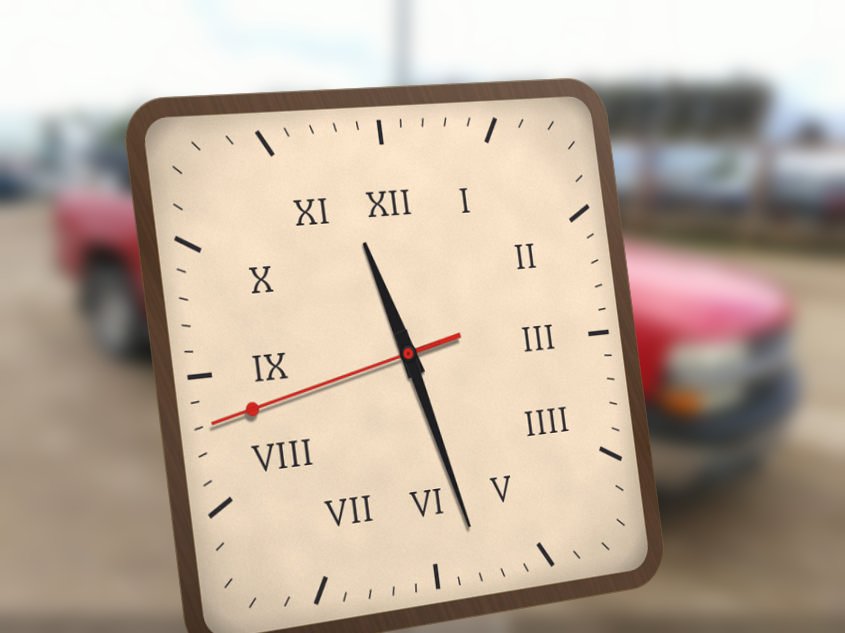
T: 11 h 27 min 43 s
